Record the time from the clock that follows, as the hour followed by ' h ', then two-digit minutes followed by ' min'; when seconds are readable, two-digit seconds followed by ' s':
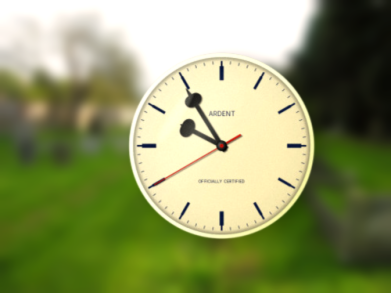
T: 9 h 54 min 40 s
